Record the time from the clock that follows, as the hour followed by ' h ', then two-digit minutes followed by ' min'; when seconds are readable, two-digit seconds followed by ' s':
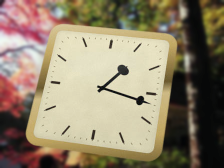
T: 1 h 17 min
